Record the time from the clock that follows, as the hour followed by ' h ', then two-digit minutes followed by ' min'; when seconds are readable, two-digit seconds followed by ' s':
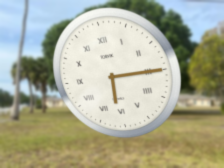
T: 6 h 15 min
